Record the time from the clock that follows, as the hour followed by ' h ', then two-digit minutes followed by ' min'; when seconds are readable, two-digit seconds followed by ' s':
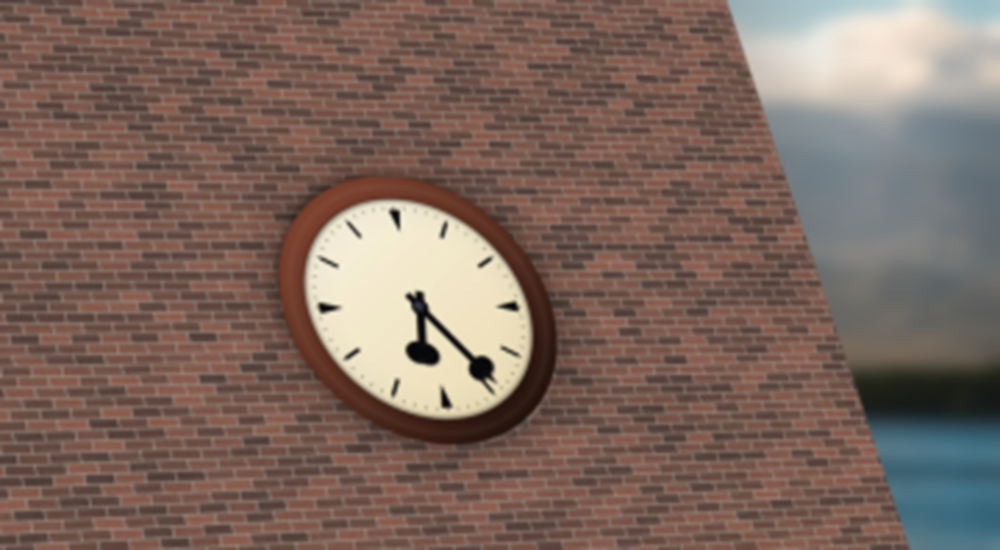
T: 6 h 24 min
